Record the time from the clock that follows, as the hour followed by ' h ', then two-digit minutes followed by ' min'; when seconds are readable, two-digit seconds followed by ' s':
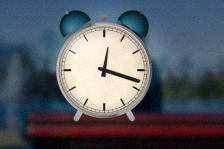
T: 12 h 18 min
